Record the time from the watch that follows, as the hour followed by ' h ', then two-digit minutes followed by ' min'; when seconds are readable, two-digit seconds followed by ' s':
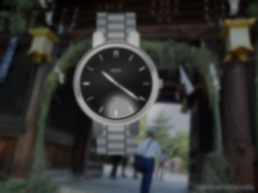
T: 10 h 21 min
